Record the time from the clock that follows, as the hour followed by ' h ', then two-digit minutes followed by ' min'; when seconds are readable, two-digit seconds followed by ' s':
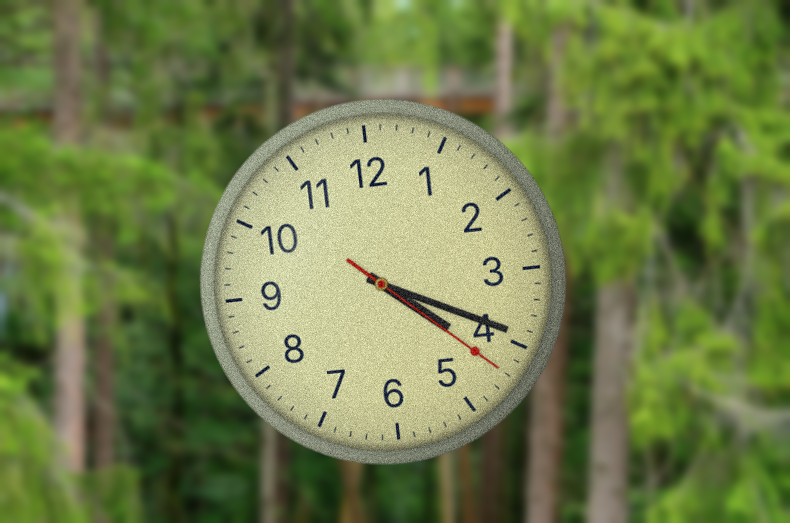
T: 4 h 19 min 22 s
